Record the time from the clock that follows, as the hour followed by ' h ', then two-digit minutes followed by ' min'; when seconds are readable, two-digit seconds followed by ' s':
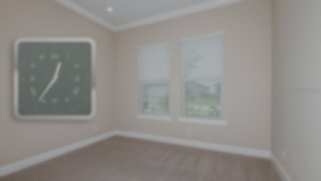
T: 12 h 36 min
